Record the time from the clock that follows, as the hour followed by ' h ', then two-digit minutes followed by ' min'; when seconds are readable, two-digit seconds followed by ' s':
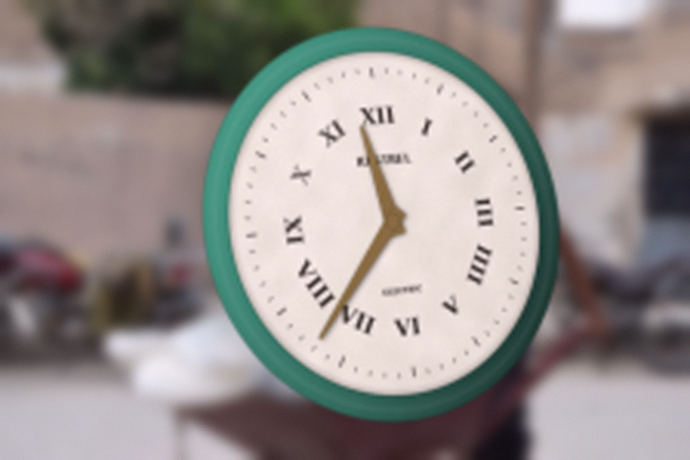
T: 11 h 37 min
